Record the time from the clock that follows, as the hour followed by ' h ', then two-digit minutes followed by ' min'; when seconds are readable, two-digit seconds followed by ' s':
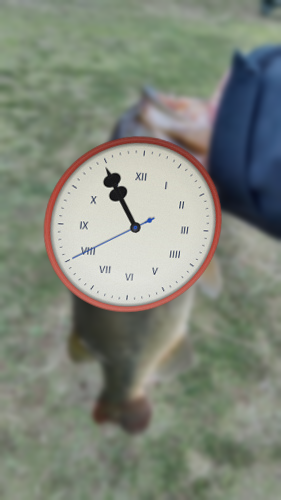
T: 10 h 54 min 40 s
